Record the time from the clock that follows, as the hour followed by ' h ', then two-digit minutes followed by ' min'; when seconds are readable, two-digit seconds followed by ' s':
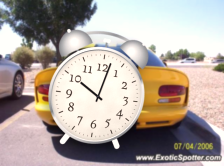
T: 10 h 02 min
